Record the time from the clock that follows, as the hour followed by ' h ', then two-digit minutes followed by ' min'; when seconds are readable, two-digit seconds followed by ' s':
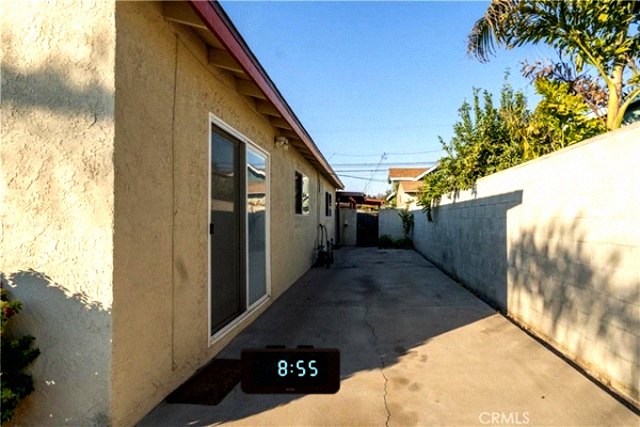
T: 8 h 55 min
